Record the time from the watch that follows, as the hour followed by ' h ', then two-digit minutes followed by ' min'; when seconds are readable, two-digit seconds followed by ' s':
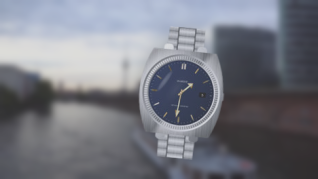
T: 1 h 31 min
